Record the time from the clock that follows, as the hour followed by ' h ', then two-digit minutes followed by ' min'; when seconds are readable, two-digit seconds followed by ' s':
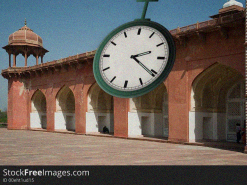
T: 2 h 21 min
